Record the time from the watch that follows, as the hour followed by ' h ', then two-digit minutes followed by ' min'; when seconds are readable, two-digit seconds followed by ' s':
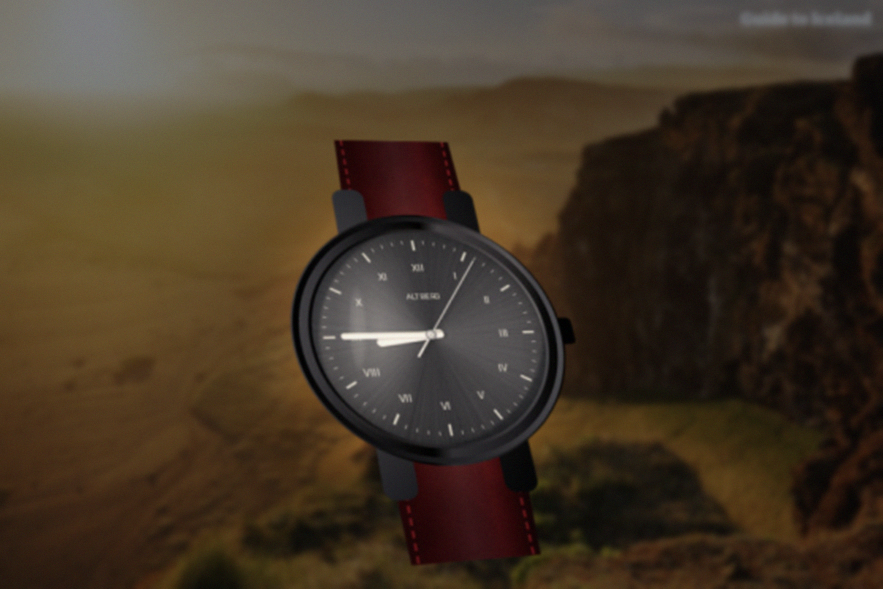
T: 8 h 45 min 06 s
